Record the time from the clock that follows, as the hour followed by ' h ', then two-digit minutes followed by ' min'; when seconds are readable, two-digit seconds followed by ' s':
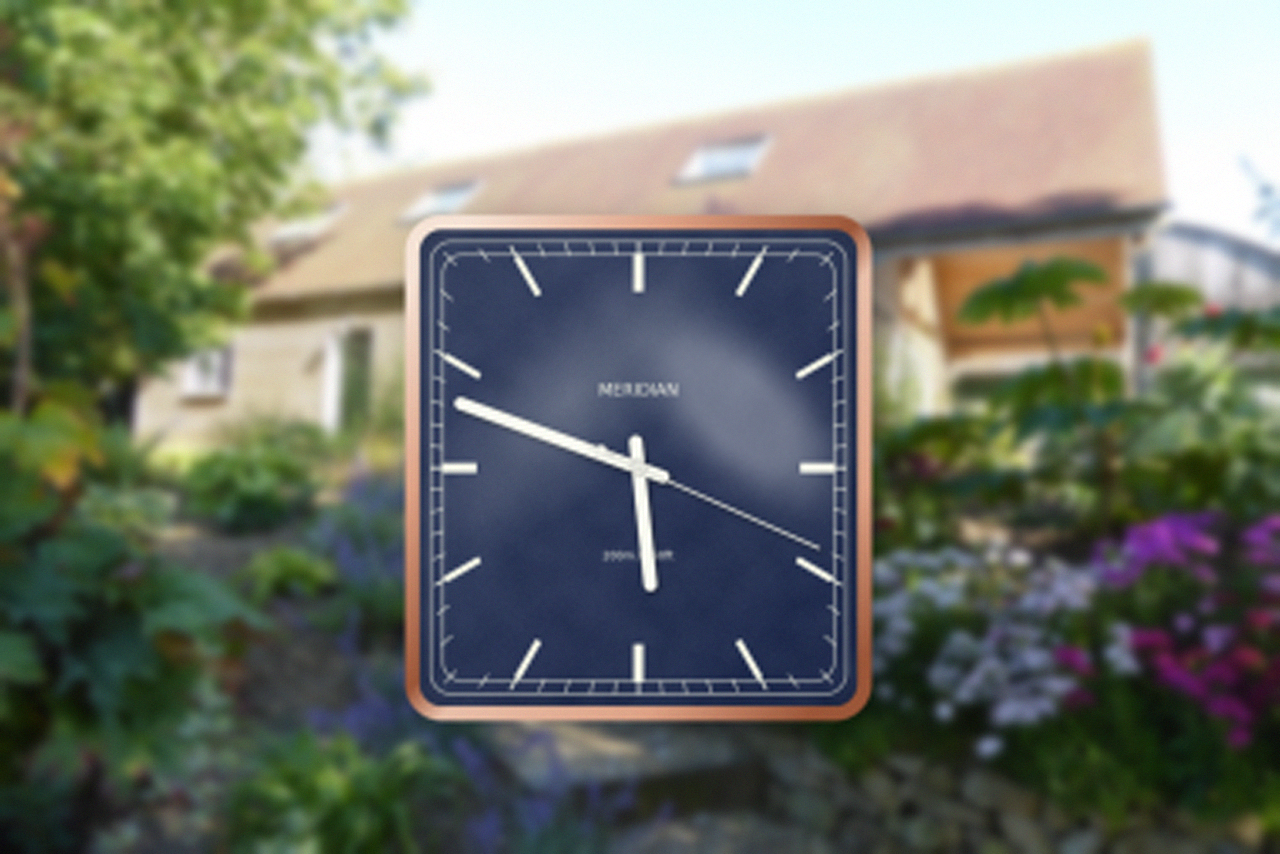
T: 5 h 48 min 19 s
